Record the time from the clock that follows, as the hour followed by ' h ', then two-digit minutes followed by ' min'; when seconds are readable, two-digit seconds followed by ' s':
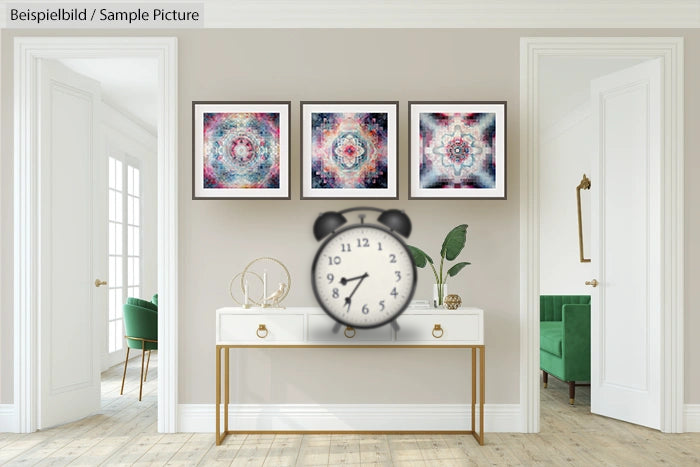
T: 8 h 36 min
